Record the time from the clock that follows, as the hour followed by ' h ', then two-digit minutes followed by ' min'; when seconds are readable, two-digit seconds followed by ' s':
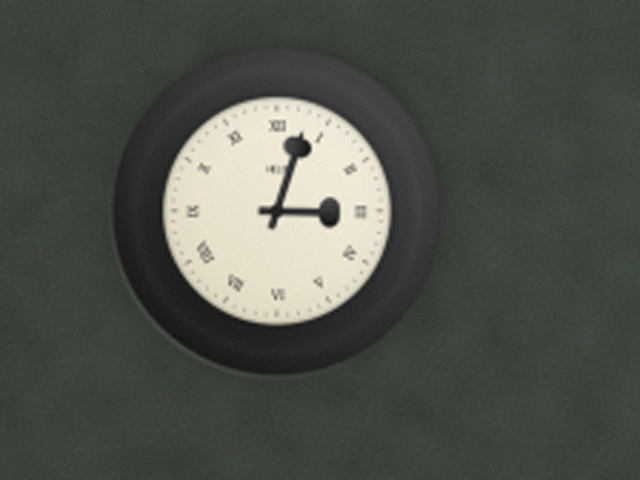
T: 3 h 03 min
